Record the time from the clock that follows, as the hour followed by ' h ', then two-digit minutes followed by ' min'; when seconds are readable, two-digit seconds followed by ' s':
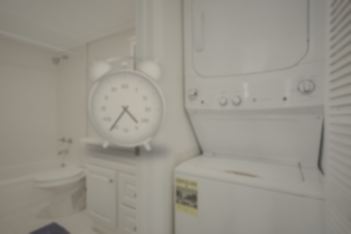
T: 4 h 36 min
